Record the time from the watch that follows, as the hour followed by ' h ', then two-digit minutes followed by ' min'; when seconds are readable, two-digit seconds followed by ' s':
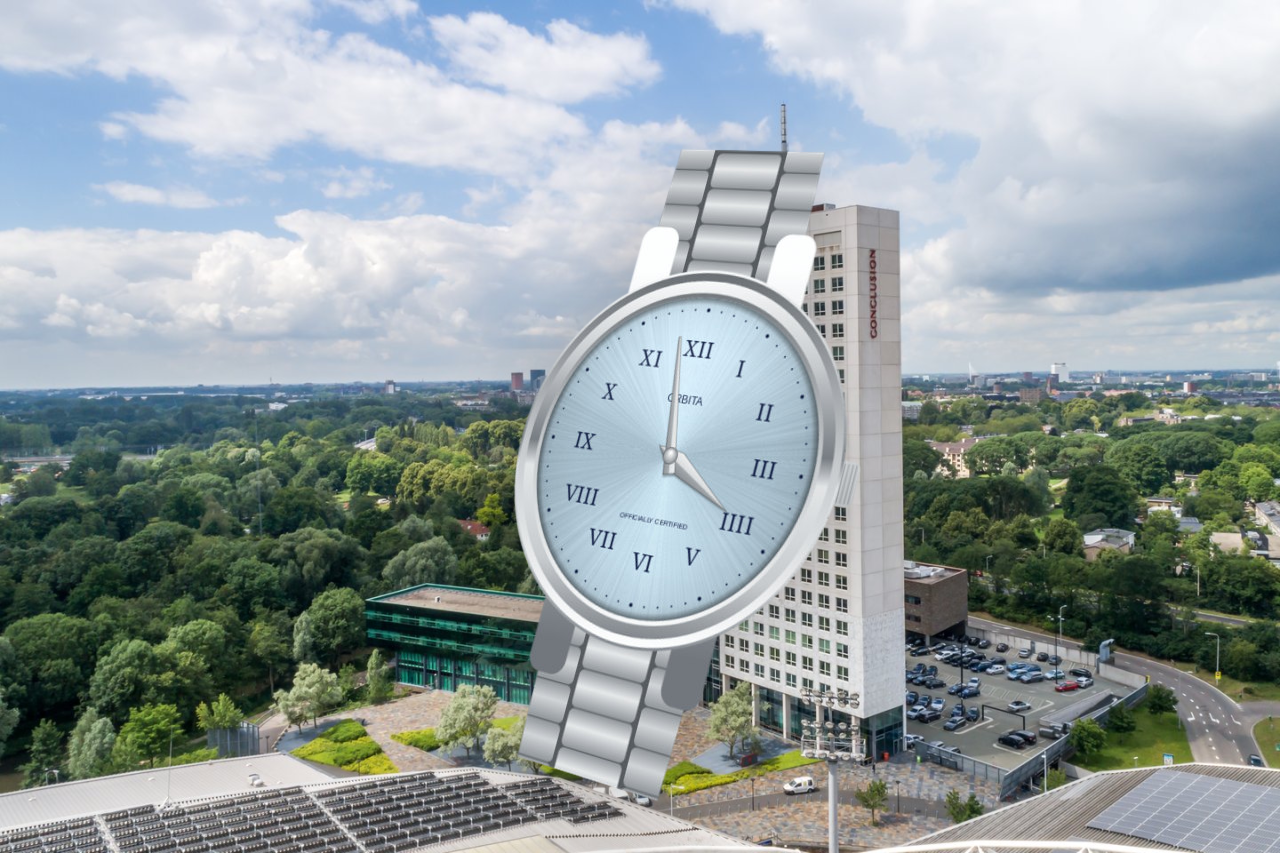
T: 3 h 58 min
